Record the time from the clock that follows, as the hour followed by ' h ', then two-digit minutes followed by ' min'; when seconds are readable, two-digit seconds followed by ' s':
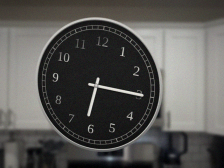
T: 6 h 15 min
